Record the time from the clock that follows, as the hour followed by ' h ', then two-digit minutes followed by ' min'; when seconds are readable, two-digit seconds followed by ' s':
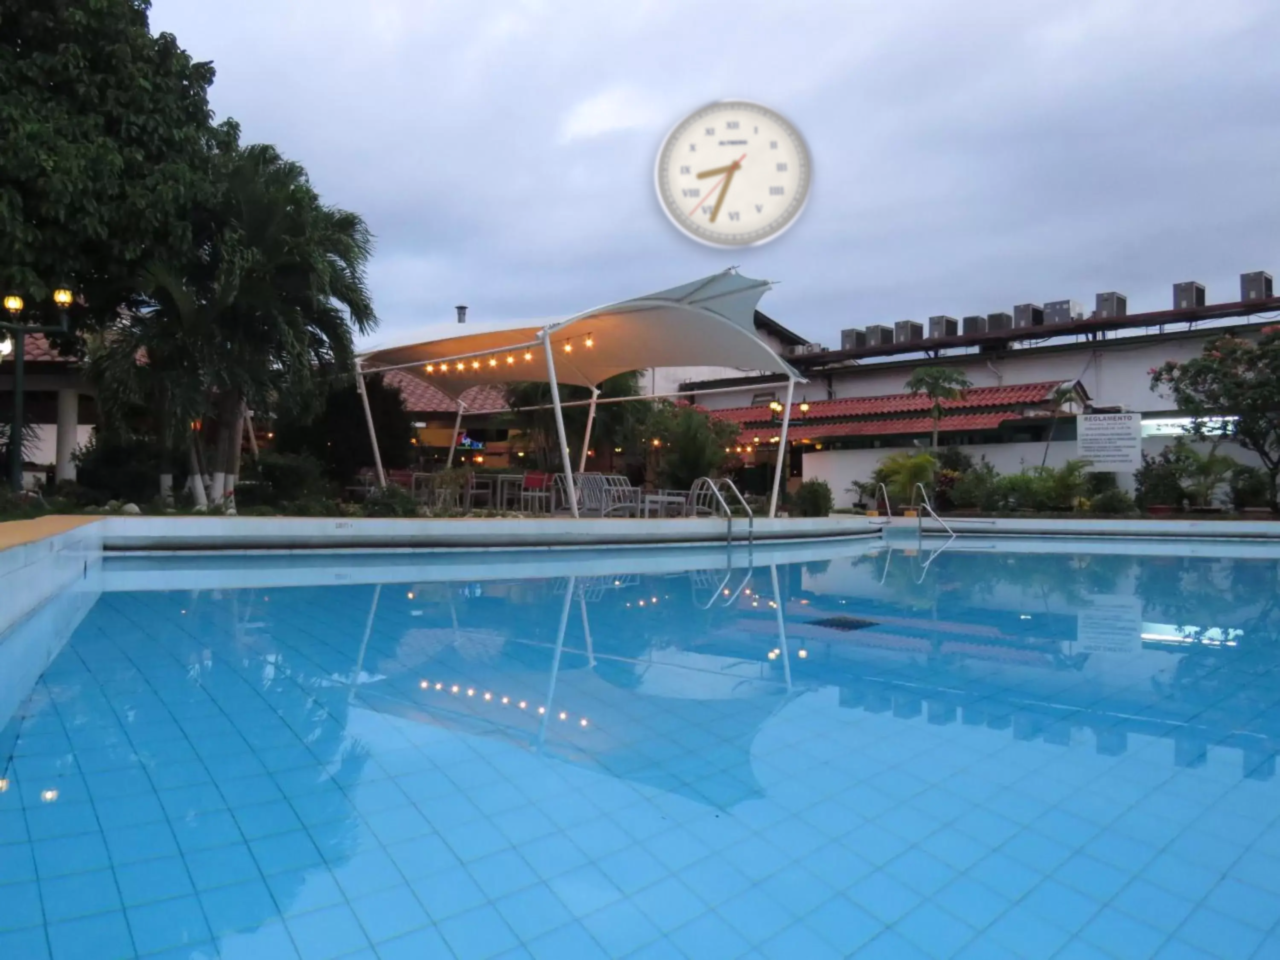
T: 8 h 33 min 37 s
